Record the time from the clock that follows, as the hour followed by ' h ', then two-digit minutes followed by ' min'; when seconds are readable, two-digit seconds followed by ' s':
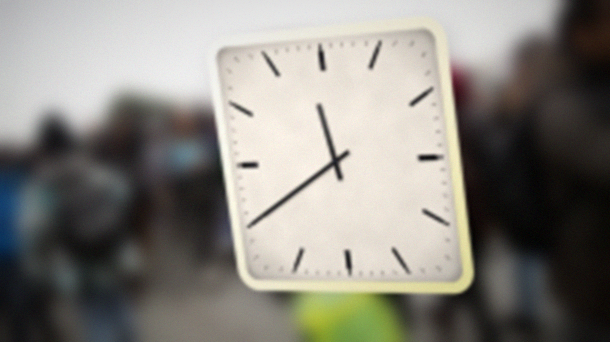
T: 11 h 40 min
